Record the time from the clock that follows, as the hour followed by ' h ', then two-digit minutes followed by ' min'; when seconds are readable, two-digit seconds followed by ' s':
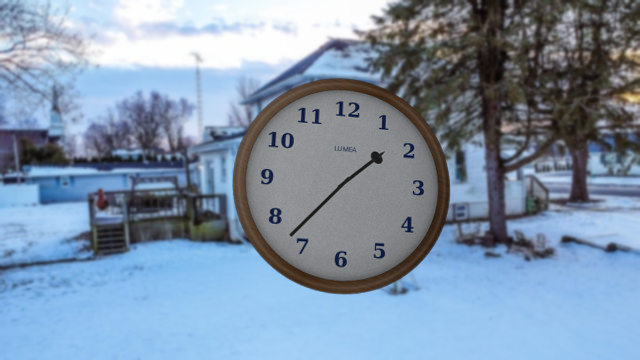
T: 1 h 37 min
